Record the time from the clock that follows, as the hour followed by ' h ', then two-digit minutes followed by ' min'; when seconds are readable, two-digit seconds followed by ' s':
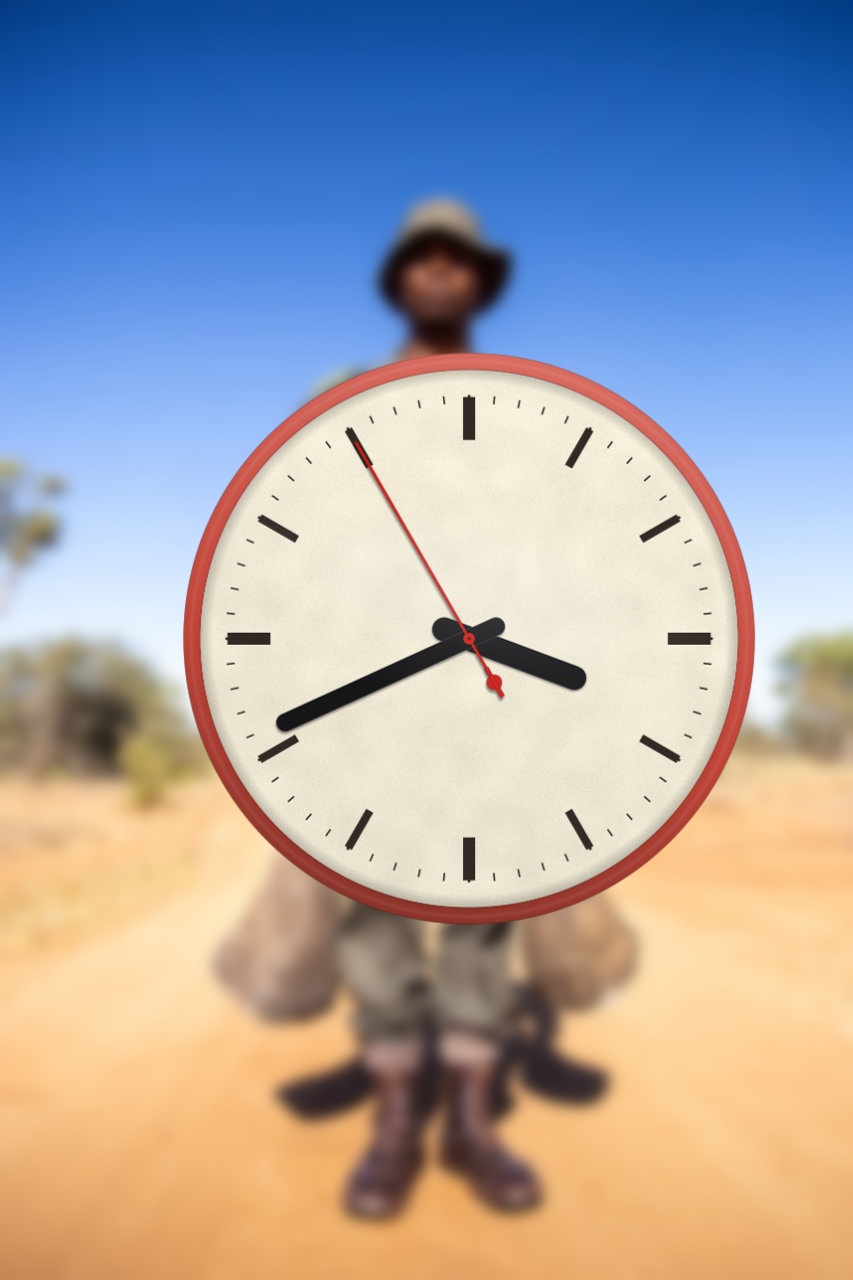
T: 3 h 40 min 55 s
